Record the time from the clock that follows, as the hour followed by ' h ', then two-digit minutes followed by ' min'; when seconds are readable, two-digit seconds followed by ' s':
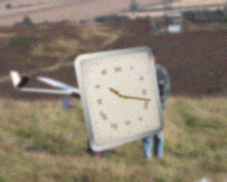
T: 10 h 18 min
